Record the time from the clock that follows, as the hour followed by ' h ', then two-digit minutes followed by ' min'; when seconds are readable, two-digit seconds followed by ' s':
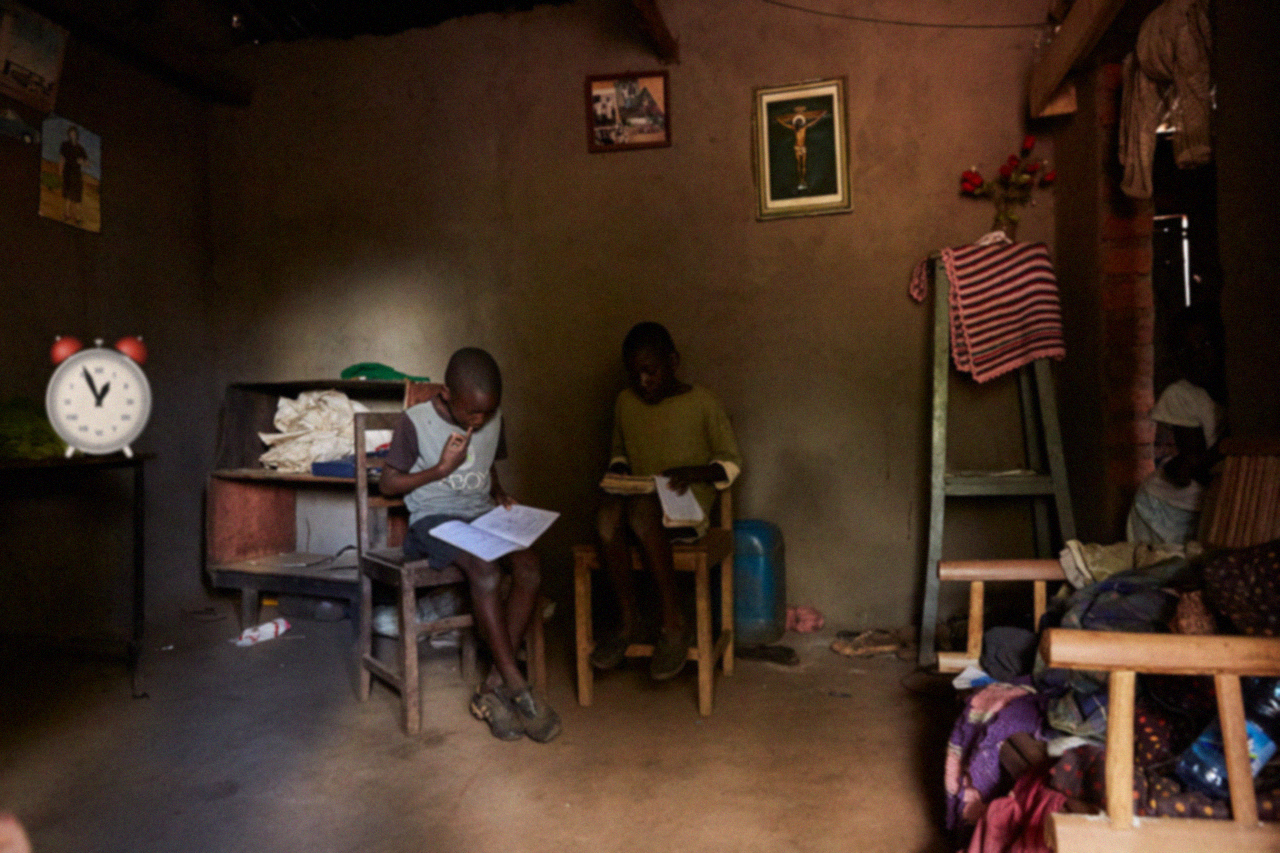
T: 12 h 56 min
